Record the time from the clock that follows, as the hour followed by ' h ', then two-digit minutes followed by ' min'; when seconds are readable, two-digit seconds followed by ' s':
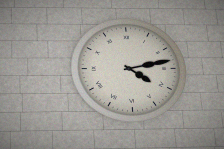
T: 4 h 13 min
